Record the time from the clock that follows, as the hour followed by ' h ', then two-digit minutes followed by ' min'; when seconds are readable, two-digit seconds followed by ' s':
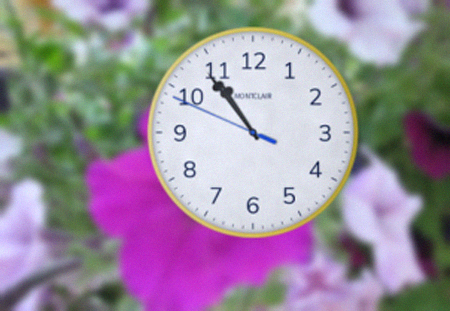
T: 10 h 53 min 49 s
